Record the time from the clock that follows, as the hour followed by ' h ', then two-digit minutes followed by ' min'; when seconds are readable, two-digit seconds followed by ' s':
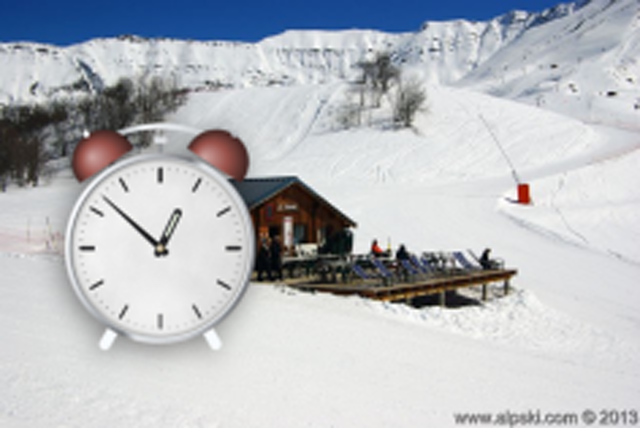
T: 12 h 52 min
